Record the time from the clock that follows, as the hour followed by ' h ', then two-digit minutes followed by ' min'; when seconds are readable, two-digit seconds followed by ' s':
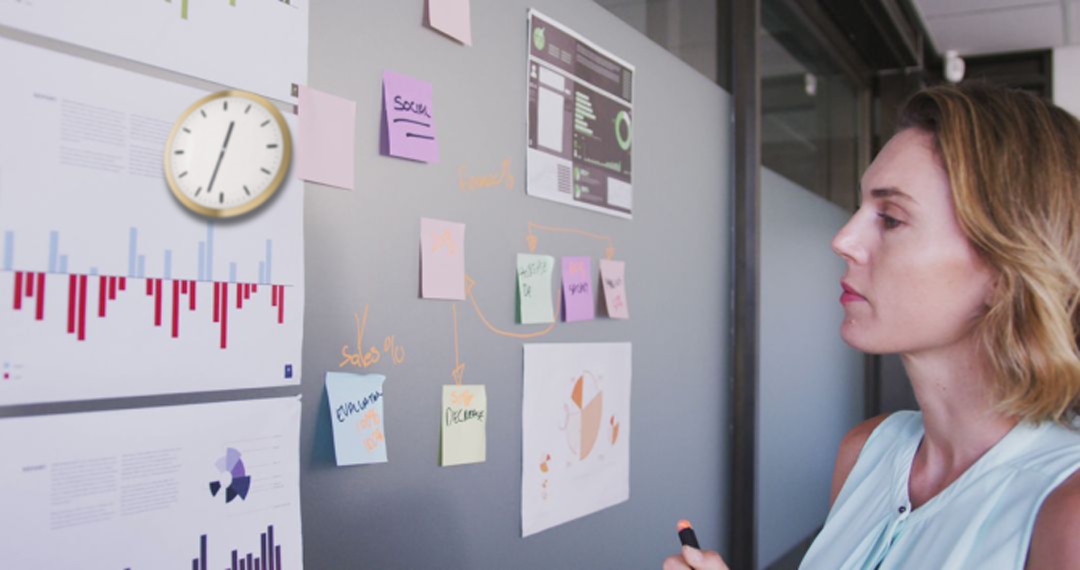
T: 12 h 33 min
